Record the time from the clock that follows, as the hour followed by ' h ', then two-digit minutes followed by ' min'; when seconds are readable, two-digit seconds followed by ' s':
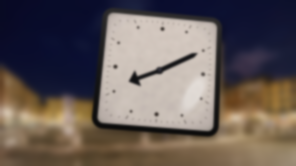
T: 8 h 10 min
